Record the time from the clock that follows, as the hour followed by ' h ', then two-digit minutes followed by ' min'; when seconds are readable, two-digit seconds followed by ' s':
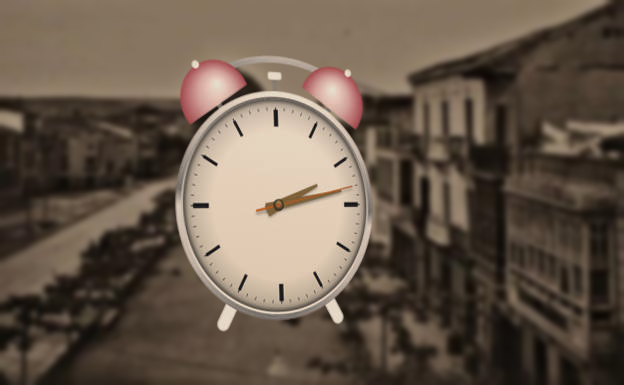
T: 2 h 13 min 13 s
